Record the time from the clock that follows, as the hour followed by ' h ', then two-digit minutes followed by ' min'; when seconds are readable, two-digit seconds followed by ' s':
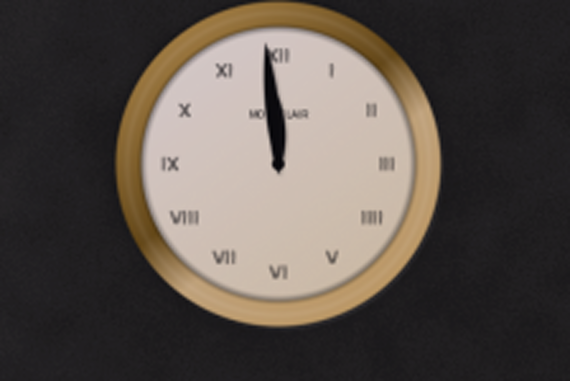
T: 11 h 59 min
